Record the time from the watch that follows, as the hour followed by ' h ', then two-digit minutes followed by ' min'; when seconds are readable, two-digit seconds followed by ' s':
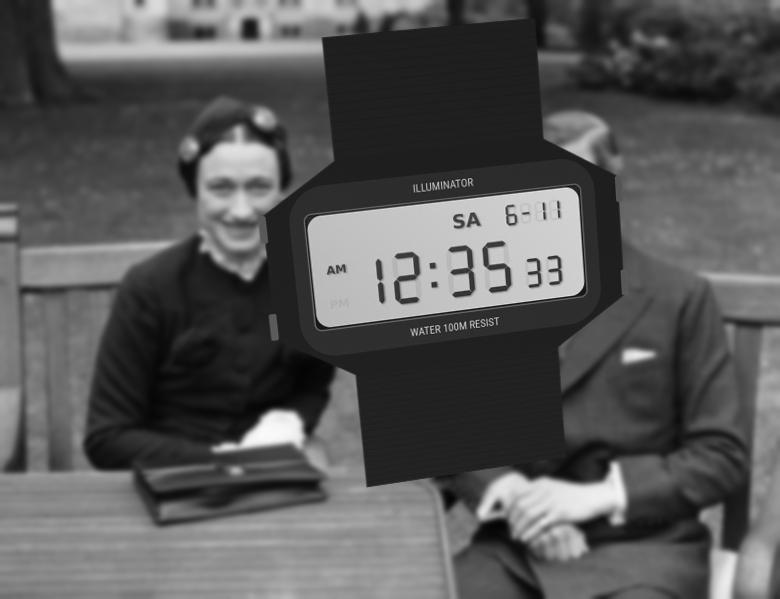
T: 12 h 35 min 33 s
